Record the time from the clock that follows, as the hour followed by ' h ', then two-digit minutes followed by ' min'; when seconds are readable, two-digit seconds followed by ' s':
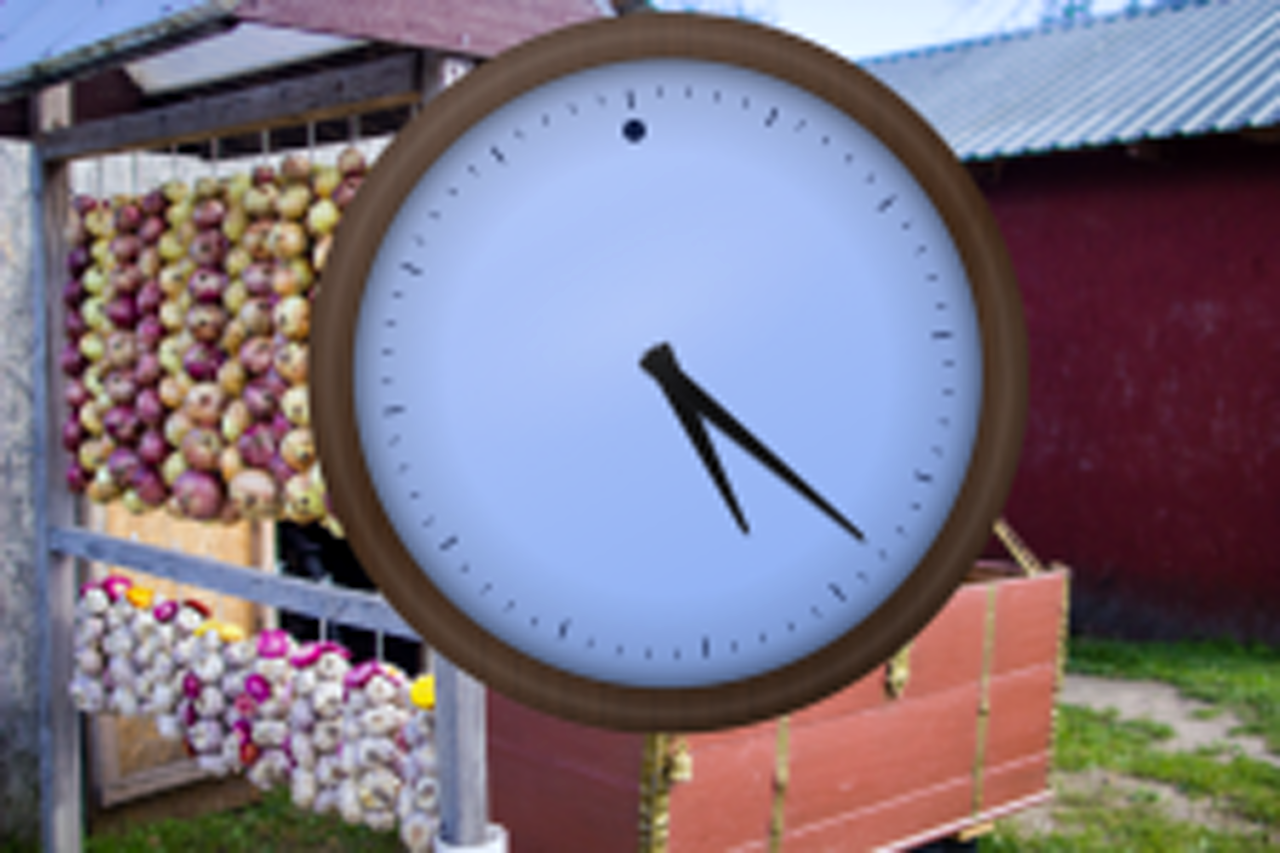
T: 5 h 23 min
